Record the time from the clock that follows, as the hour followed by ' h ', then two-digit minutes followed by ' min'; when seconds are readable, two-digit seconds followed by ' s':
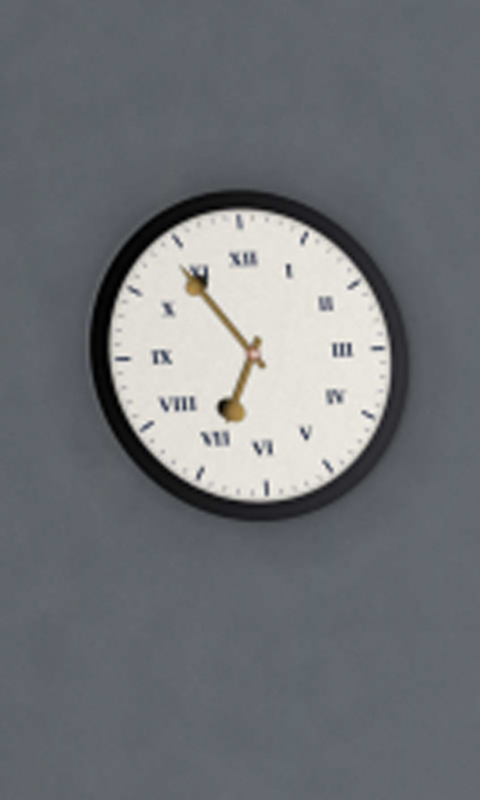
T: 6 h 54 min
